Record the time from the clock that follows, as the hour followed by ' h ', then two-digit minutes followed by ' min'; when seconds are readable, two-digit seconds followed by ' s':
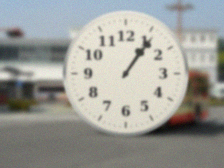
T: 1 h 06 min
